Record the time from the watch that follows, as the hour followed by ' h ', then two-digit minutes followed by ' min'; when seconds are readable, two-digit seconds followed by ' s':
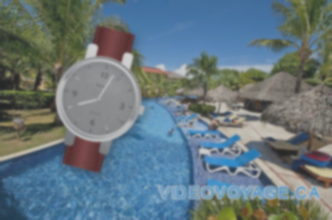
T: 8 h 03 min
